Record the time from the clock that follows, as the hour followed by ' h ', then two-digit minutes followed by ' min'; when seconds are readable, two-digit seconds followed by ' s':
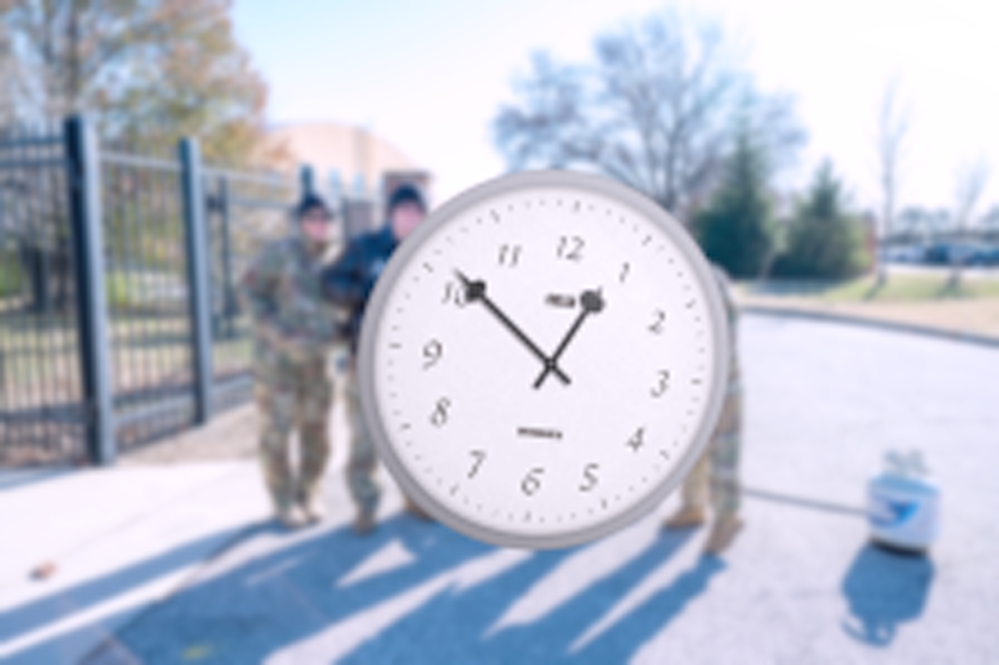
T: 12 h 51 min
